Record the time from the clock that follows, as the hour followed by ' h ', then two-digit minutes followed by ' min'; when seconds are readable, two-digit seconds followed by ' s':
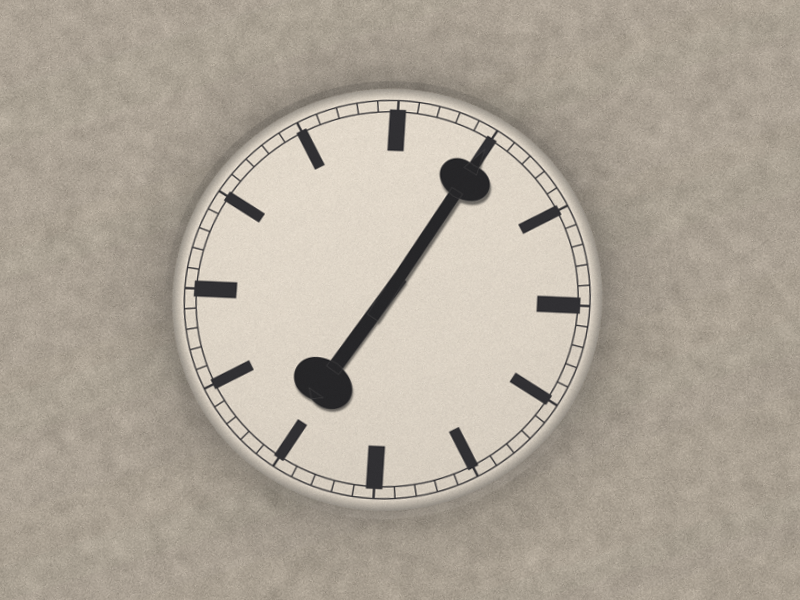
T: 7 h 05 min
